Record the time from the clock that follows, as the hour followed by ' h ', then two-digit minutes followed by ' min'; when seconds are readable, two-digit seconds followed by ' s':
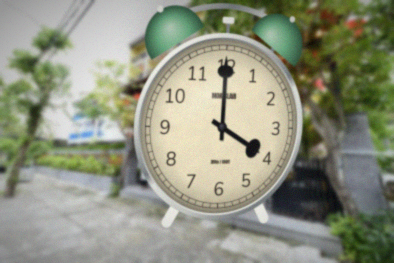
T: 4 h 00 min
